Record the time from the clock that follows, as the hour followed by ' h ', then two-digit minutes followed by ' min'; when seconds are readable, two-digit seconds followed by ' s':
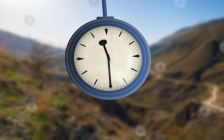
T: 11 h 30 min
